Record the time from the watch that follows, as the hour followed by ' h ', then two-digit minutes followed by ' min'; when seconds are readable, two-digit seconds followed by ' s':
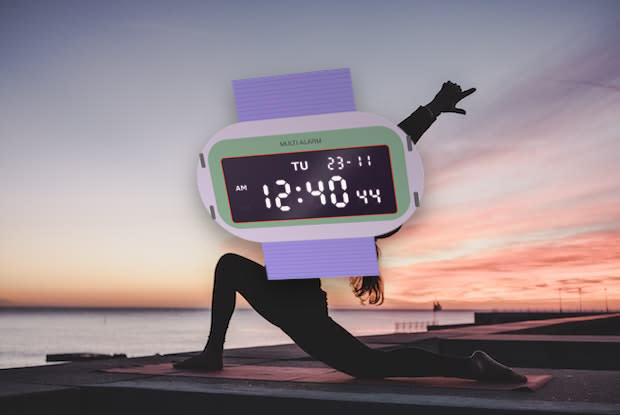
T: 12 h 40 min 44 s
